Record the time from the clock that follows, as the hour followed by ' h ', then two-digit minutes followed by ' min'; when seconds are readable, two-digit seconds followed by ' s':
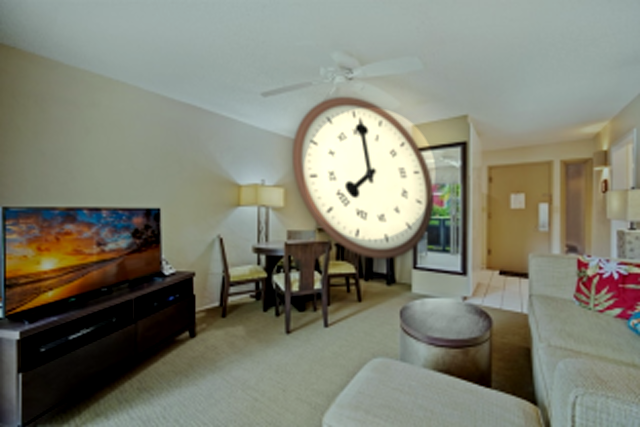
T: 8 h 01 min
